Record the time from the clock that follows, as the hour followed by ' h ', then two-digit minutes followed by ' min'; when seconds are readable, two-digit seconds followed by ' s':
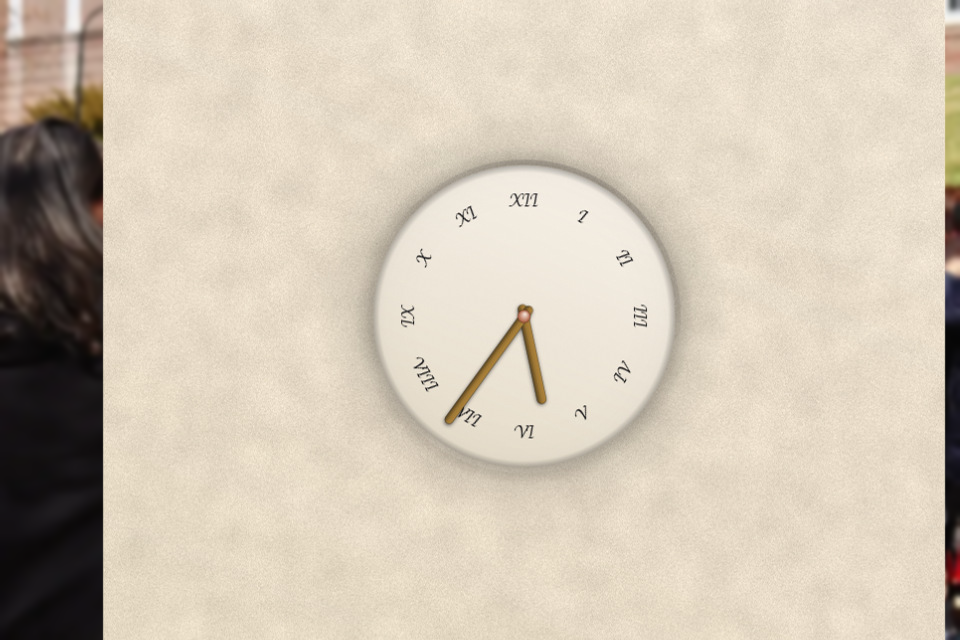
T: 5 h 36 min
